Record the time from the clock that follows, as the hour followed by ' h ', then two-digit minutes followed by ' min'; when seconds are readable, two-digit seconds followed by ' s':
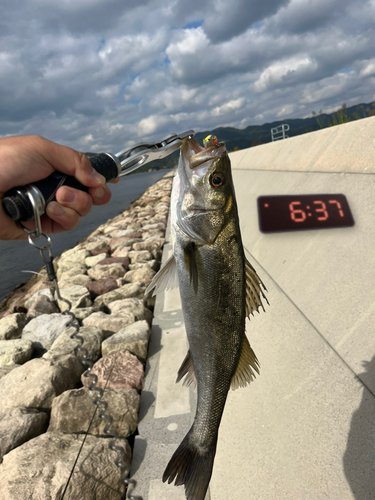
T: 6 h 37 min
